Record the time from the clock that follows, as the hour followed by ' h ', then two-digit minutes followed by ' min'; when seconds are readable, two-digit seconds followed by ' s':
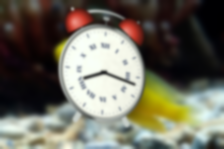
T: 8 h 17 min
